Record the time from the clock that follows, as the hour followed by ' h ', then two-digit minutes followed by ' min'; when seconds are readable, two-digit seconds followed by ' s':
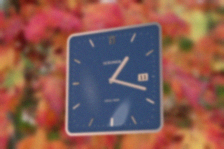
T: 1 h 18 min
